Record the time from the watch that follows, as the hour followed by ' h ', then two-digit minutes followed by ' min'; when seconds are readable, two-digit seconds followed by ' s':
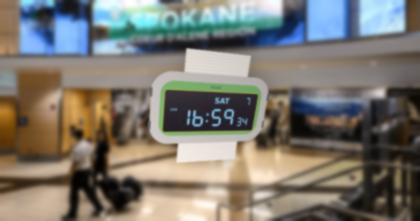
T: 16 h 59 min
